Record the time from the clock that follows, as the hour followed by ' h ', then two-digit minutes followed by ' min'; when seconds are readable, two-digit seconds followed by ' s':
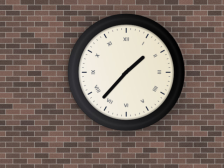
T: 1 h 37 min
